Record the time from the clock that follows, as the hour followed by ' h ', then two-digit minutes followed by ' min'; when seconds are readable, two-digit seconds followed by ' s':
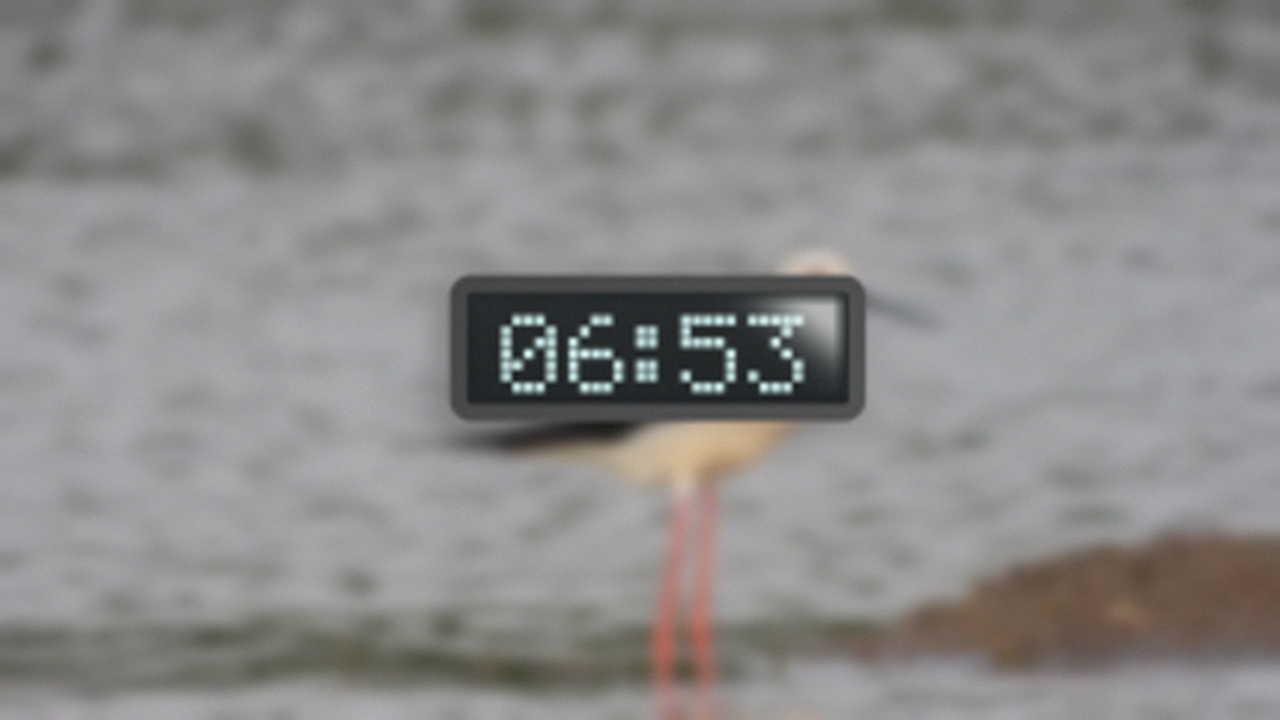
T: 6 h 53 min
